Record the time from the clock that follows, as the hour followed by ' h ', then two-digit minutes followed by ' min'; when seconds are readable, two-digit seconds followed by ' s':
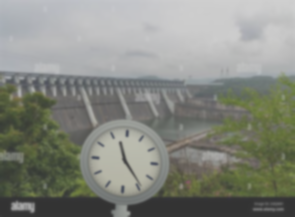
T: 11 h 24 min
